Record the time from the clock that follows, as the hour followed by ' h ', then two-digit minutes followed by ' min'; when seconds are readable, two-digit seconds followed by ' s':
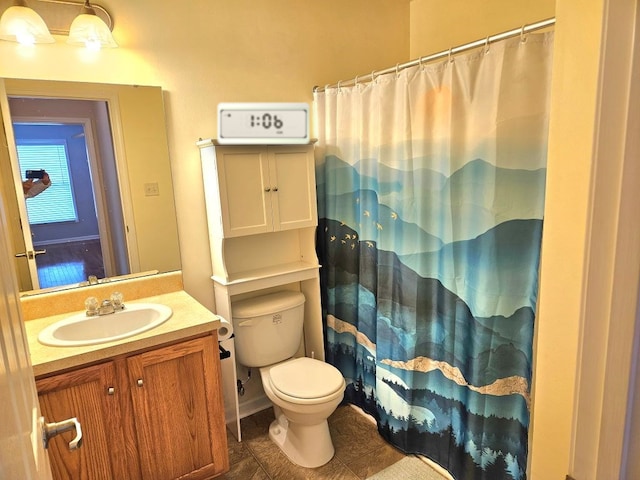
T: 1 h 06 min
